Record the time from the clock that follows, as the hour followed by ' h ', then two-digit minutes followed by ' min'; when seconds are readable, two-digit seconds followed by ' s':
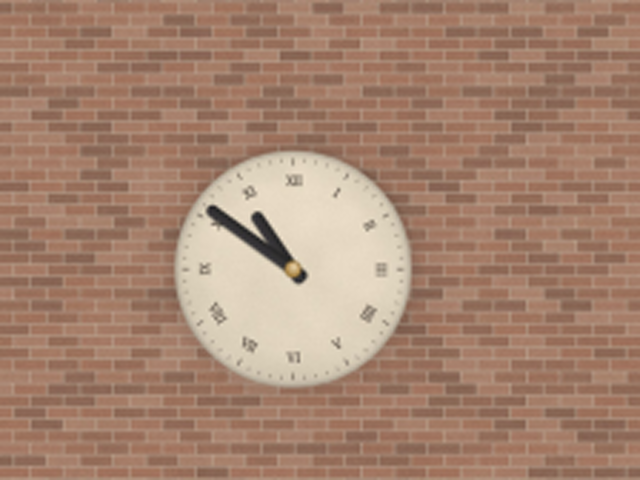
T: 10 h 51 min
